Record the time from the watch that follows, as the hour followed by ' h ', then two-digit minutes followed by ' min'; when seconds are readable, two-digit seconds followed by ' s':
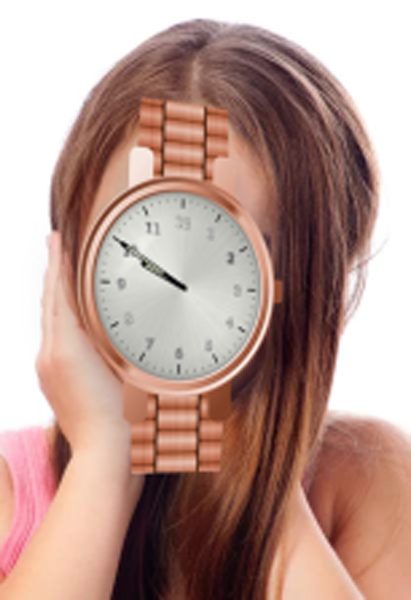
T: 9 h 50 min
